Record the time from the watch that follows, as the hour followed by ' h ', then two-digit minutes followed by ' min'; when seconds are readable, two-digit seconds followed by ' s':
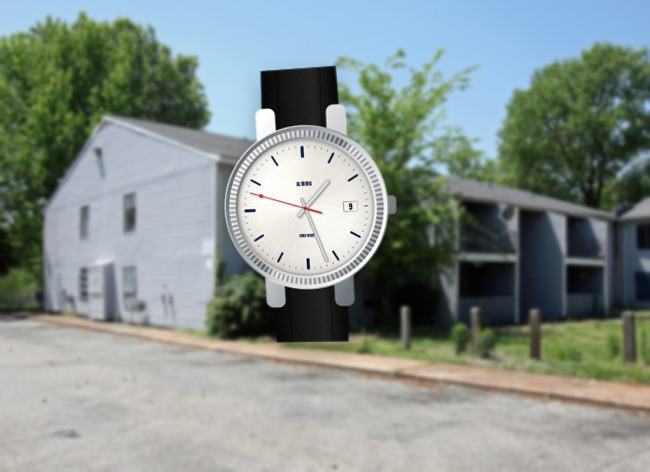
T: 1 h 26 min 48 s
